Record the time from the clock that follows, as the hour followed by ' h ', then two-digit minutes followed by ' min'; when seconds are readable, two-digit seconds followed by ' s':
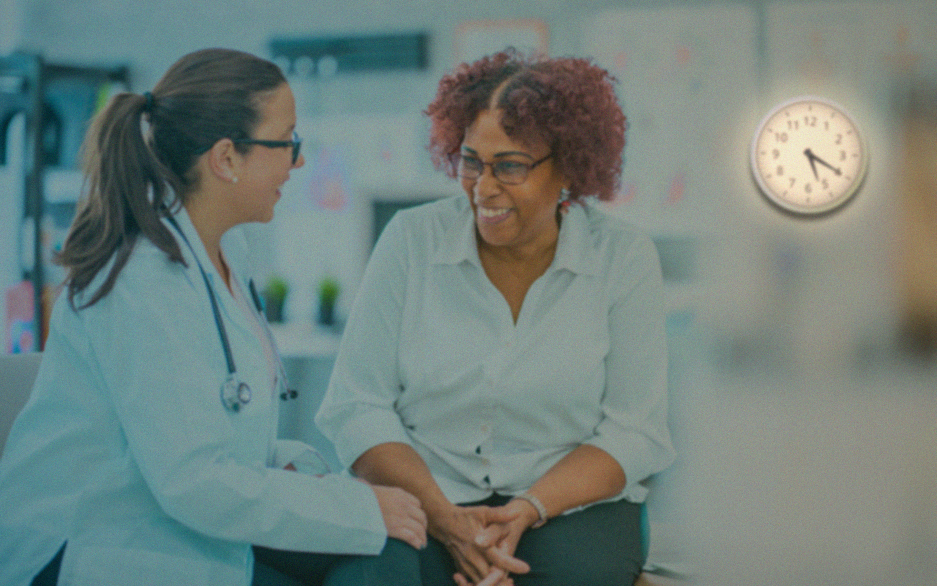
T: 5 h 20 min
